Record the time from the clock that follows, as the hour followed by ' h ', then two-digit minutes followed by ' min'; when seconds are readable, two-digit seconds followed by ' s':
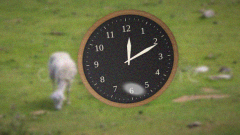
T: 12 h 11 min
